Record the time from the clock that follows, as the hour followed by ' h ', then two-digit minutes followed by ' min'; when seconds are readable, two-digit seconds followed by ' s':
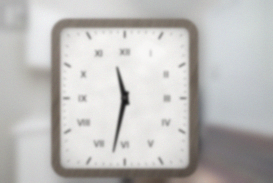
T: 11 h 32 min
